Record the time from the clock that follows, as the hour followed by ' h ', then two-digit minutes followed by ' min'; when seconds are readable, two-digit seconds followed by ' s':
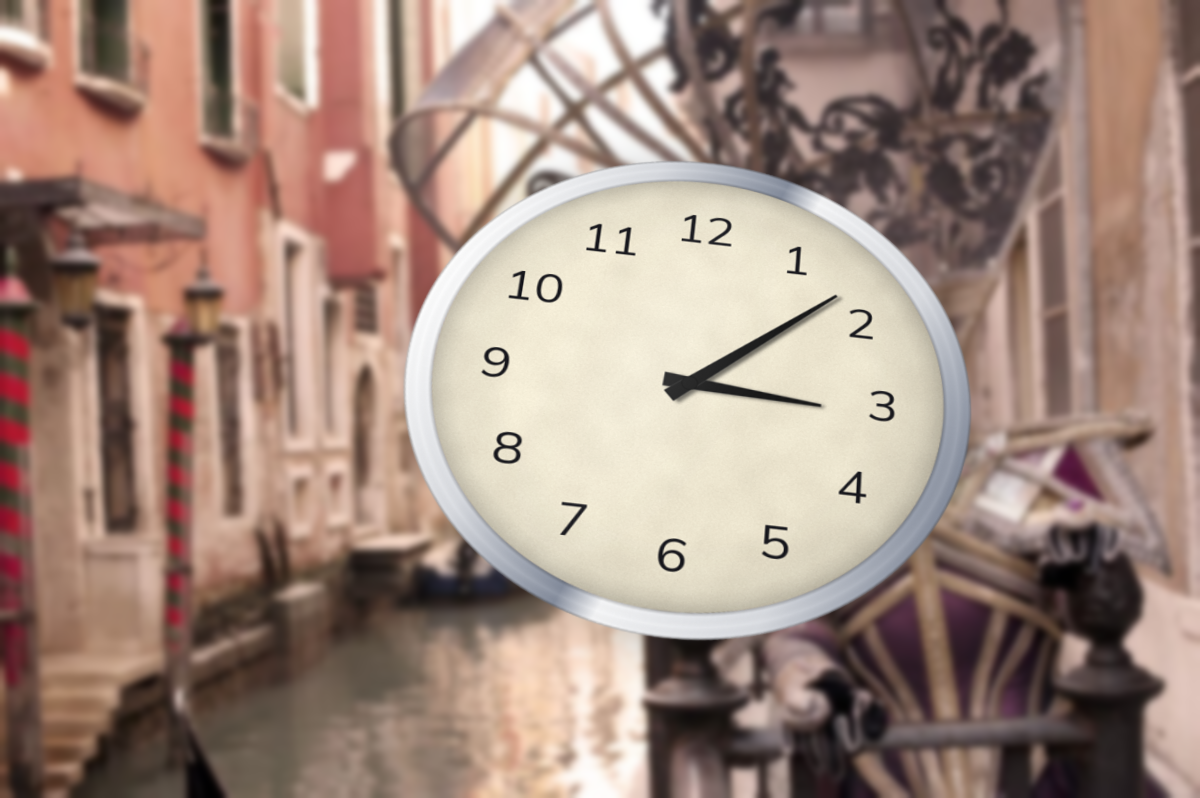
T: 3 h 08 min
